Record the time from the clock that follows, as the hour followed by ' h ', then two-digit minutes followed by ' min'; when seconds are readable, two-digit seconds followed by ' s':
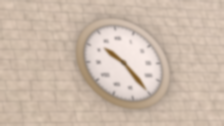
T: 10 h 25 min
